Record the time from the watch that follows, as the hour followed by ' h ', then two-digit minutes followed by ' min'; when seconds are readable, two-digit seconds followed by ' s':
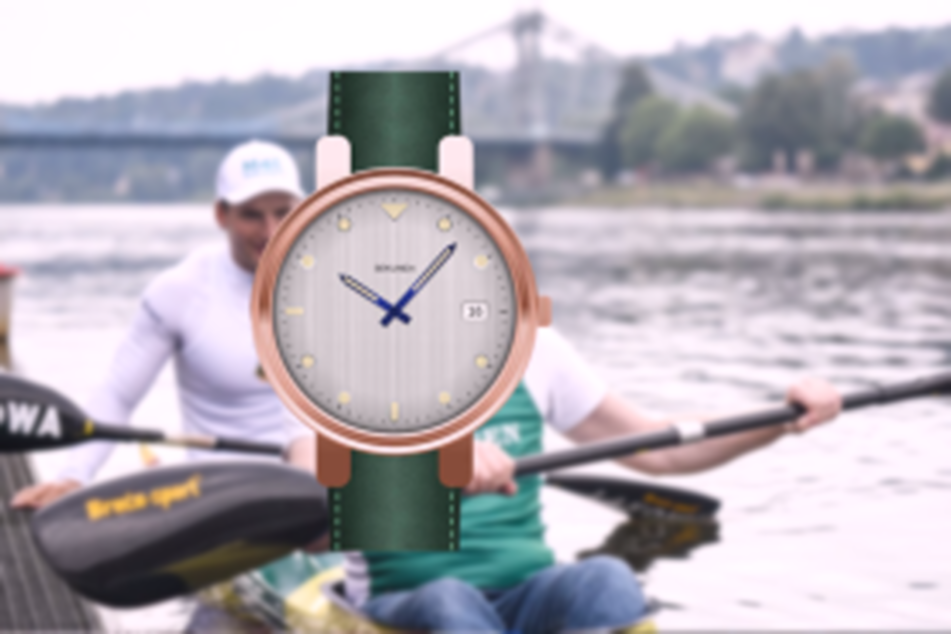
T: 10 h 07 min
